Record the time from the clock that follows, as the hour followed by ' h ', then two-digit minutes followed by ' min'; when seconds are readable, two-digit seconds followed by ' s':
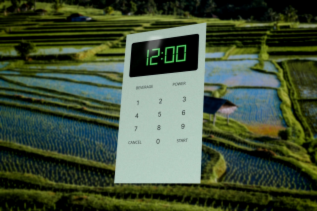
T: 12 h 00 min
